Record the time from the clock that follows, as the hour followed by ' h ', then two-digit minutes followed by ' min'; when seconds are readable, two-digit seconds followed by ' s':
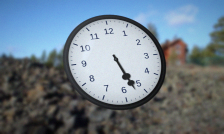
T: 5 h 27 min
